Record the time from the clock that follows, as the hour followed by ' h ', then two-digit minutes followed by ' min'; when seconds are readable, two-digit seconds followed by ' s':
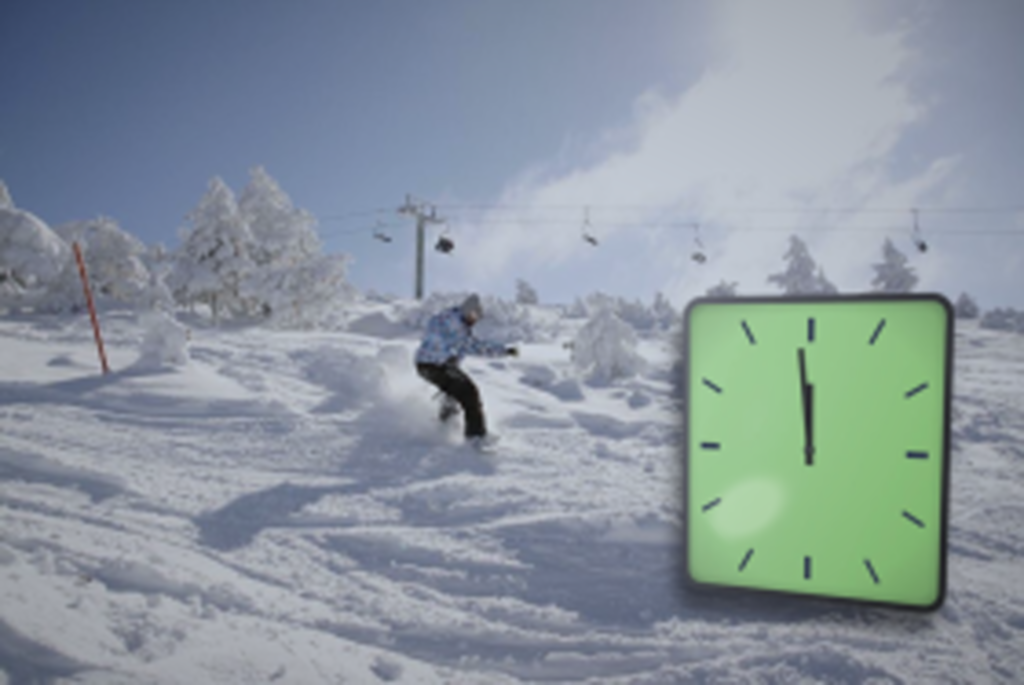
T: 11 h 59 min
